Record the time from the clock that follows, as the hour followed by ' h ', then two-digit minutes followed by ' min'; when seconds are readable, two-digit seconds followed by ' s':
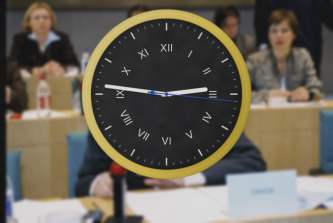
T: 2 h 46 min 16 s
